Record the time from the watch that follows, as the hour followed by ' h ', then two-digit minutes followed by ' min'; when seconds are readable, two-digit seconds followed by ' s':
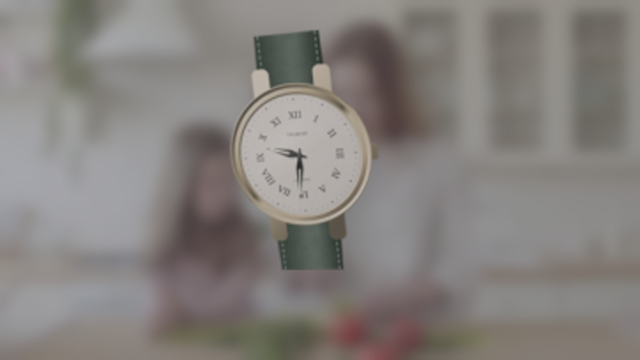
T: 9 h 31 min
